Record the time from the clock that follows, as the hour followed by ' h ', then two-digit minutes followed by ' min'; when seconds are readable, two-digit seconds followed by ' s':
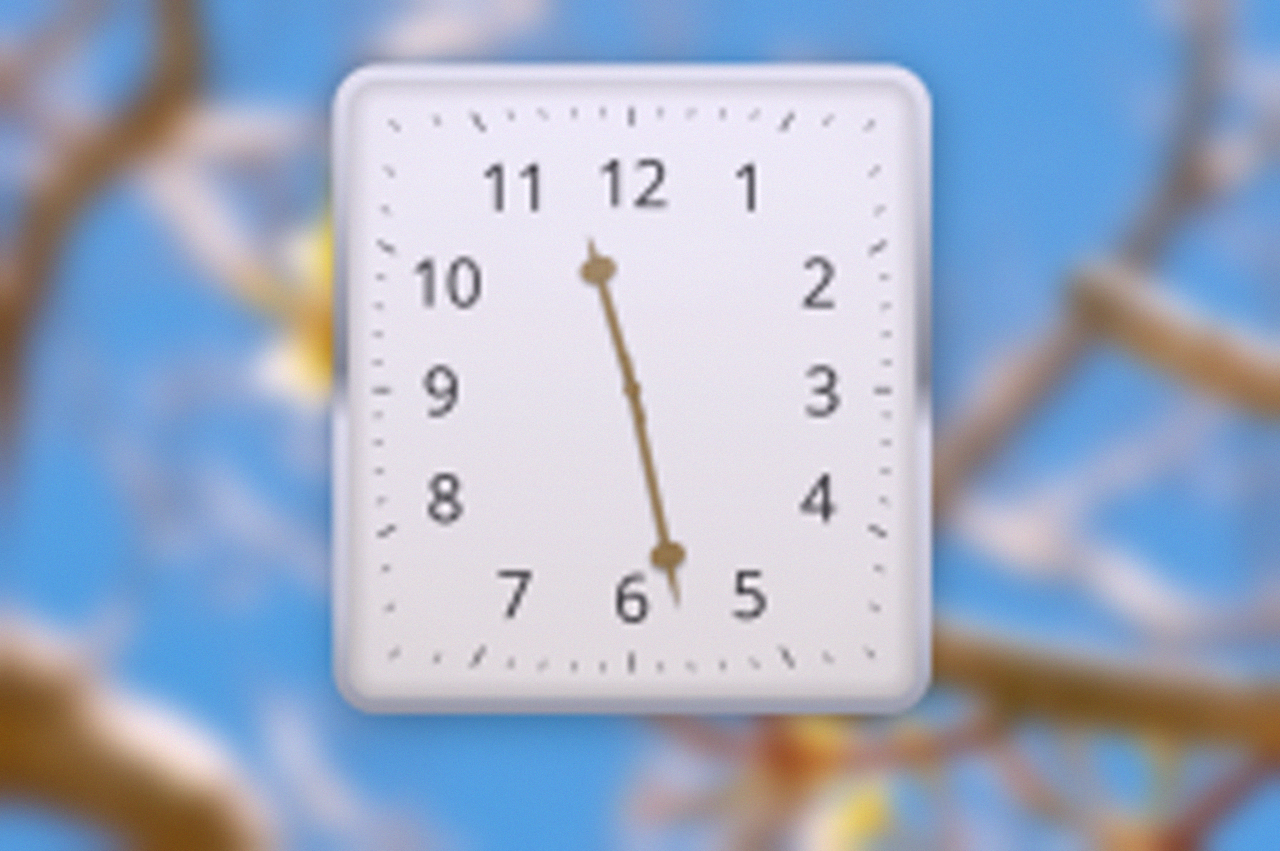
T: 11 h 28 min
